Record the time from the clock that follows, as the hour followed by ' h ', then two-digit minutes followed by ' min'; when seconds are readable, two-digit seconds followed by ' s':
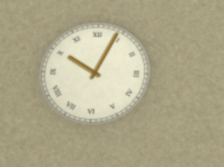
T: 10 h 04 min
